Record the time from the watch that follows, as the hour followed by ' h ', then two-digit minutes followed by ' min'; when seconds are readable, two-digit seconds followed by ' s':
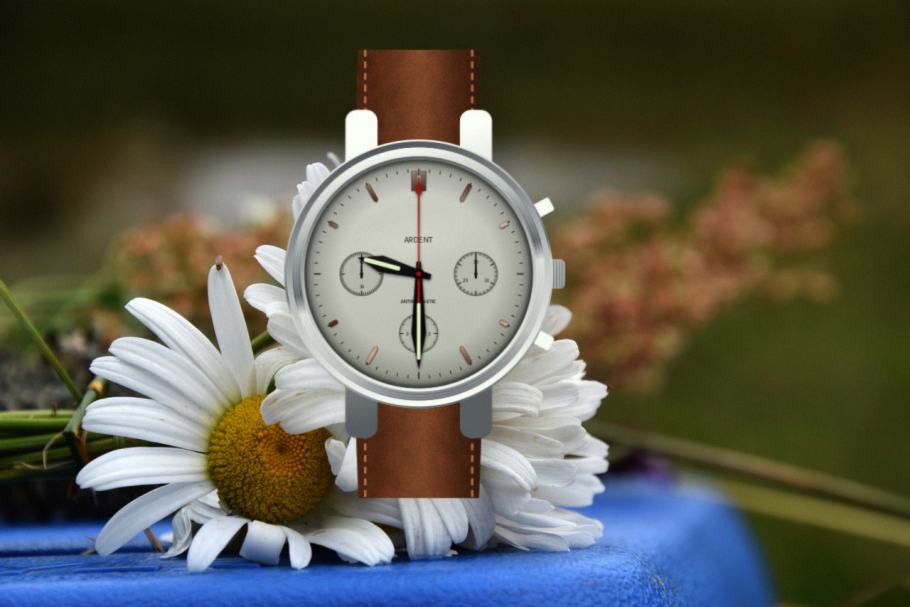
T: 9 h 30 min
